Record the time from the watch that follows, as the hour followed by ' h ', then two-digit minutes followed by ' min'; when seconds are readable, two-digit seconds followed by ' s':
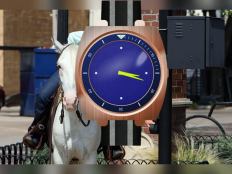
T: 3 h 18 min
